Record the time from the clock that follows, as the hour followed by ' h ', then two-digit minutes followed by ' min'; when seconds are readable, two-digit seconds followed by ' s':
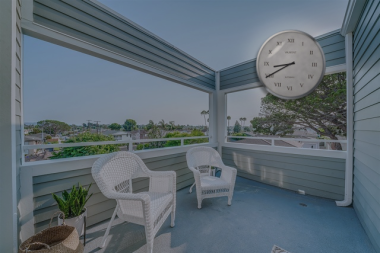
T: 8 h 40 min
